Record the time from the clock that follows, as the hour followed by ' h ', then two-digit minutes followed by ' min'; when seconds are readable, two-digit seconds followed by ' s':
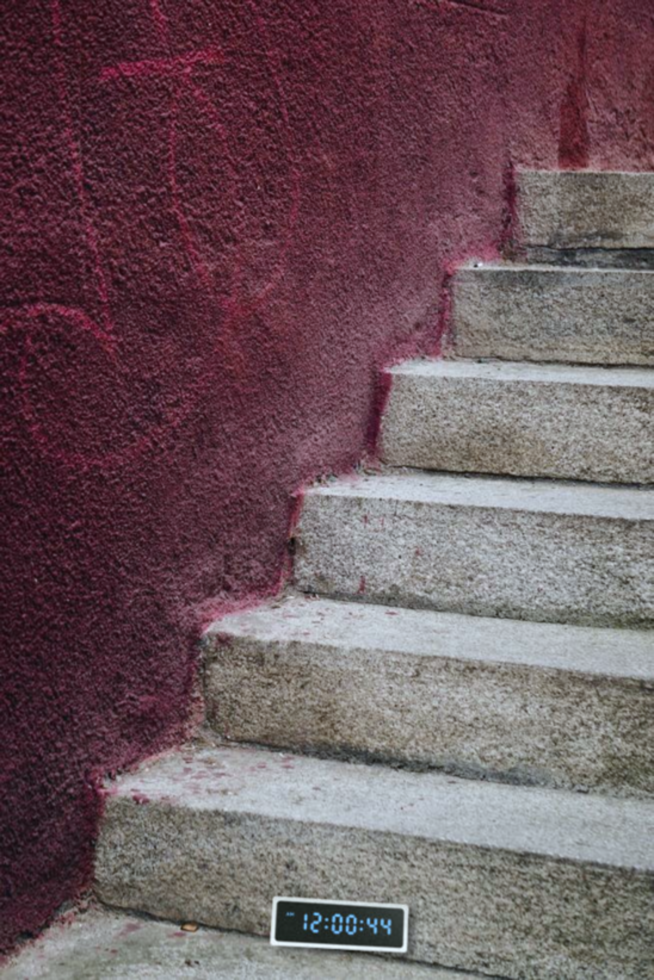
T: 12 h 00 min 44 s
